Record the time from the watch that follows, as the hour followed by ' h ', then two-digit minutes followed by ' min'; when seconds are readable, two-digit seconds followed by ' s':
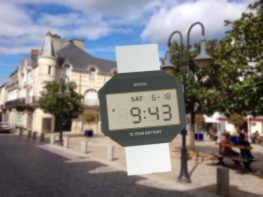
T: 9 h 43 min
